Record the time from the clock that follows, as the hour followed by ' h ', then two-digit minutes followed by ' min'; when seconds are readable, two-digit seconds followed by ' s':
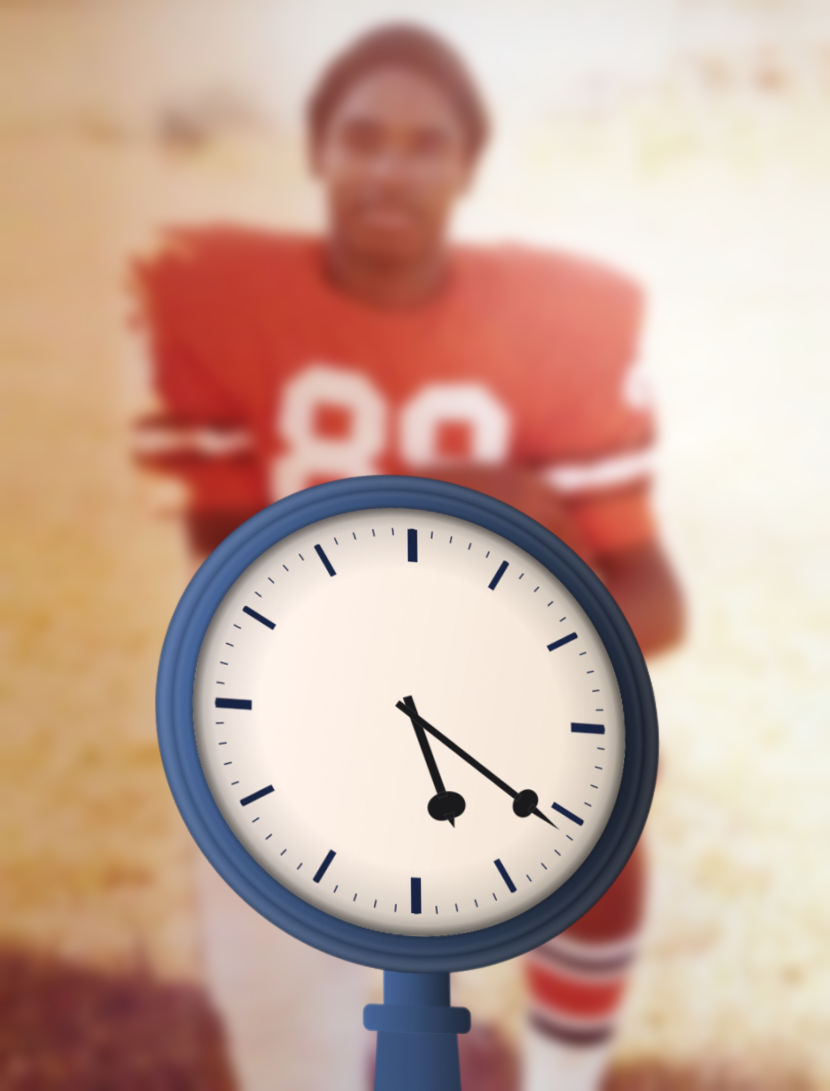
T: 5 h 21 min
